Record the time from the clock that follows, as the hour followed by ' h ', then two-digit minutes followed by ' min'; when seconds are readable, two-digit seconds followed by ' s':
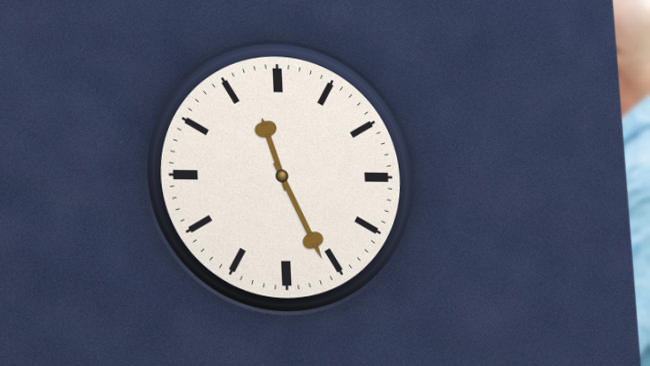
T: 11 h 26 min
